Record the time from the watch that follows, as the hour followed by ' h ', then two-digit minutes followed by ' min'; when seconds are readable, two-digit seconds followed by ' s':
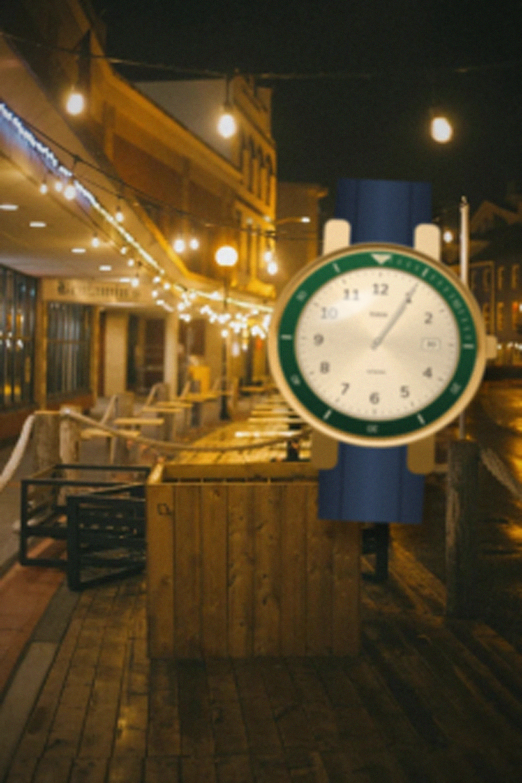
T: 1 h 05 min
